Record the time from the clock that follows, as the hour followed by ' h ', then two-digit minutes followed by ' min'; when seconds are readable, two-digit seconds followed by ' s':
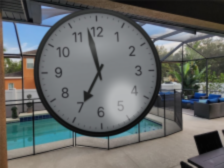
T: 6 h 58 min
